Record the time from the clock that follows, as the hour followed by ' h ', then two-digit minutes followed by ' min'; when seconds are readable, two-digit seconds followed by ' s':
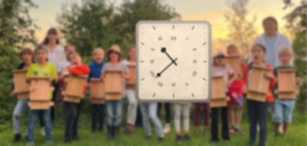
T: 10 h 38 min
